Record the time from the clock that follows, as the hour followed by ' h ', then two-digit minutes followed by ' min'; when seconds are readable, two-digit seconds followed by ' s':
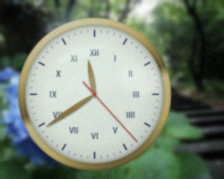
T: 11 h 39 min 23 s
